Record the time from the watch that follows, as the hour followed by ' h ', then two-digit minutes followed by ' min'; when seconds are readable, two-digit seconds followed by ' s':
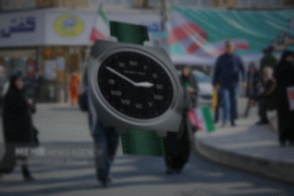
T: 2 h 50 min
